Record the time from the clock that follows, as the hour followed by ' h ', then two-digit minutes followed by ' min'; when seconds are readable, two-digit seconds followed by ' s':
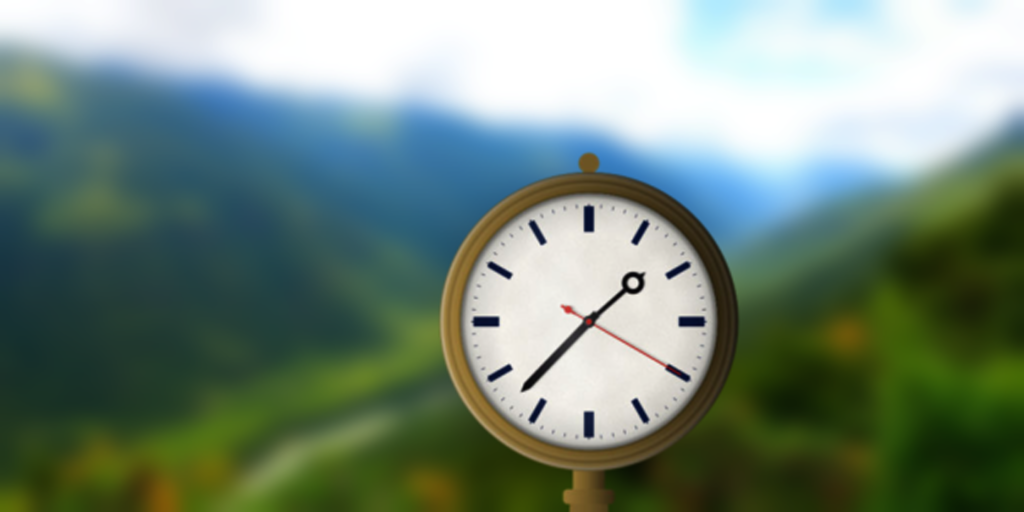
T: 1 h 37 min 20 s
